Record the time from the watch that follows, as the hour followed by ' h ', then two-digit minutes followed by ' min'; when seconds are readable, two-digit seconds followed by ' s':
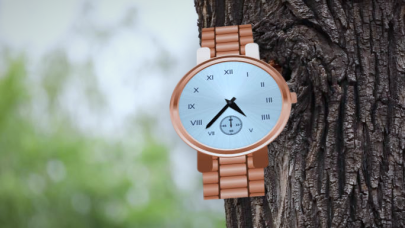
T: 4 h 37 min
